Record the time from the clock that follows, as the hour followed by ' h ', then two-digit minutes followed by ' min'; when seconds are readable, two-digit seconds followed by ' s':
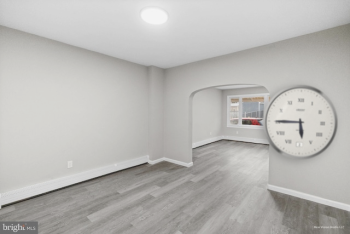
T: 5 h 45 min
